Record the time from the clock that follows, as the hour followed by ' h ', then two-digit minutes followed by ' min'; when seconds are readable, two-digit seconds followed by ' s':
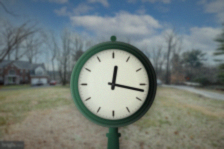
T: 12 h 17 min
